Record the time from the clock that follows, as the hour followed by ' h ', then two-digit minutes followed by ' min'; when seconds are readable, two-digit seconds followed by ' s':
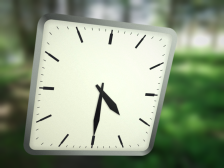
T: 4 h 30 min
